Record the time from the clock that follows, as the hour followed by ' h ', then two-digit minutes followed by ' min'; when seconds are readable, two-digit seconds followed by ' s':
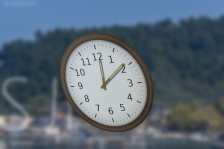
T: 12 h 09 min
